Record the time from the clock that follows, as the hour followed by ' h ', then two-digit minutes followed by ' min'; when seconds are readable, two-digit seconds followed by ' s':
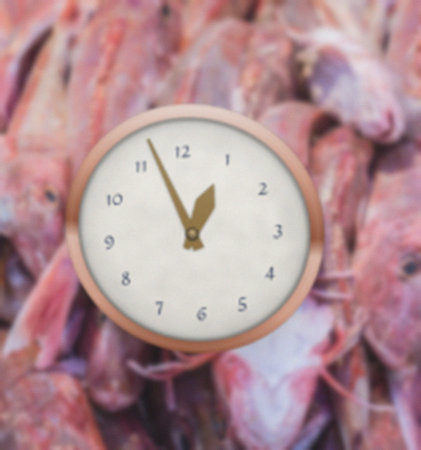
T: 12 h 57 min
